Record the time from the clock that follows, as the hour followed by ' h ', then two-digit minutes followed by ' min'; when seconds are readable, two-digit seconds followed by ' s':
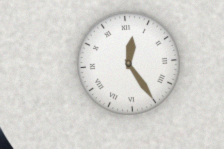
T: 12 h 25 min
